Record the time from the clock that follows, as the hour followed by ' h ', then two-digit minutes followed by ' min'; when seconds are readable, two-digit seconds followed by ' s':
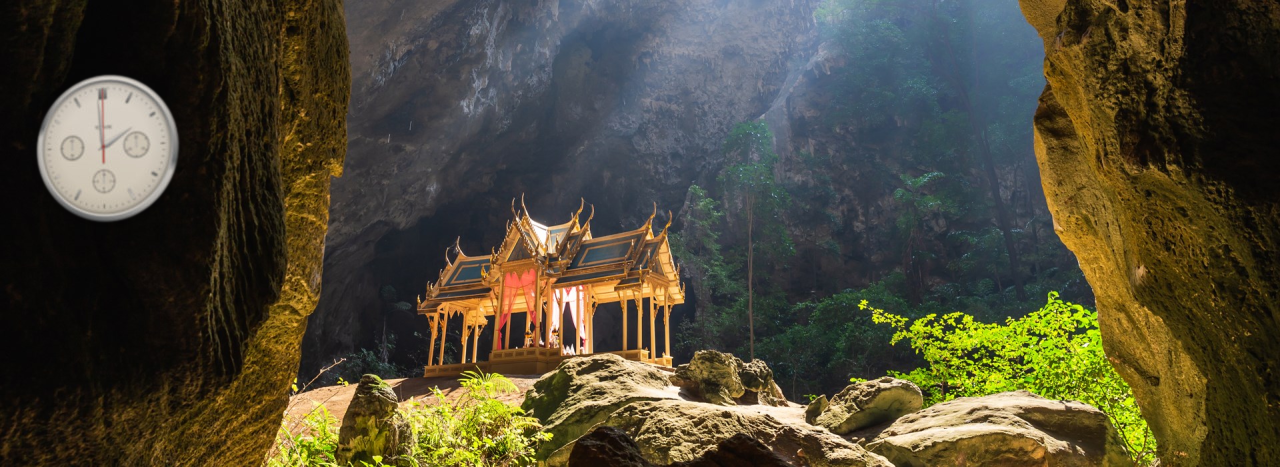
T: 1 h 59 min
